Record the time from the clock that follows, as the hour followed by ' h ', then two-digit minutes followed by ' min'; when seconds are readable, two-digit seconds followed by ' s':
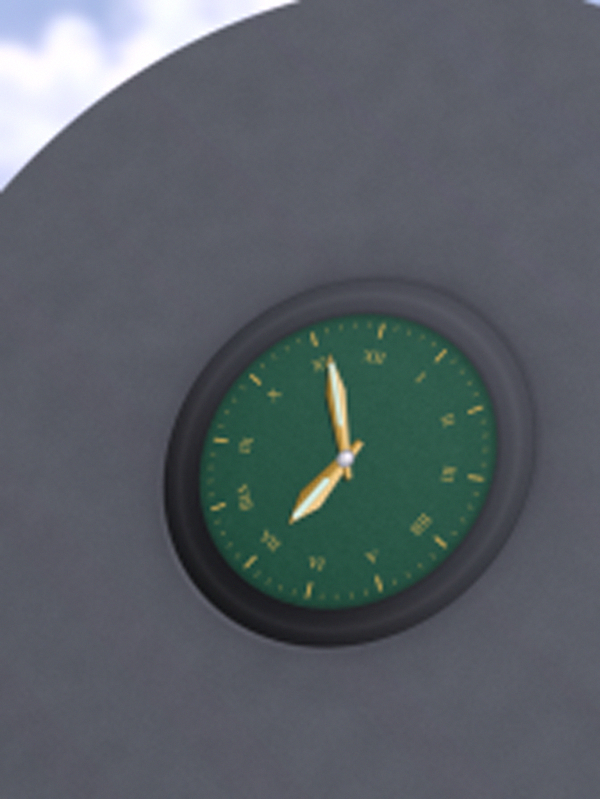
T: 6 h 56 min
